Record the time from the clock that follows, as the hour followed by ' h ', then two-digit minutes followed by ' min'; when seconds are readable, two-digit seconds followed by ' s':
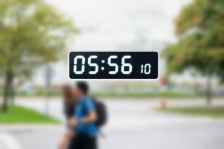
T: 5 h 56 min 10 s
